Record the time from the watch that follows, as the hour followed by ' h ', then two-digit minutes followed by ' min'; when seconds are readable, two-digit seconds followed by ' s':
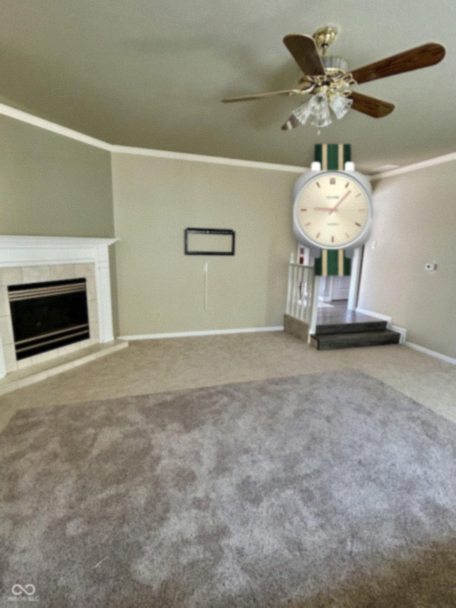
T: 9 h 07 min
